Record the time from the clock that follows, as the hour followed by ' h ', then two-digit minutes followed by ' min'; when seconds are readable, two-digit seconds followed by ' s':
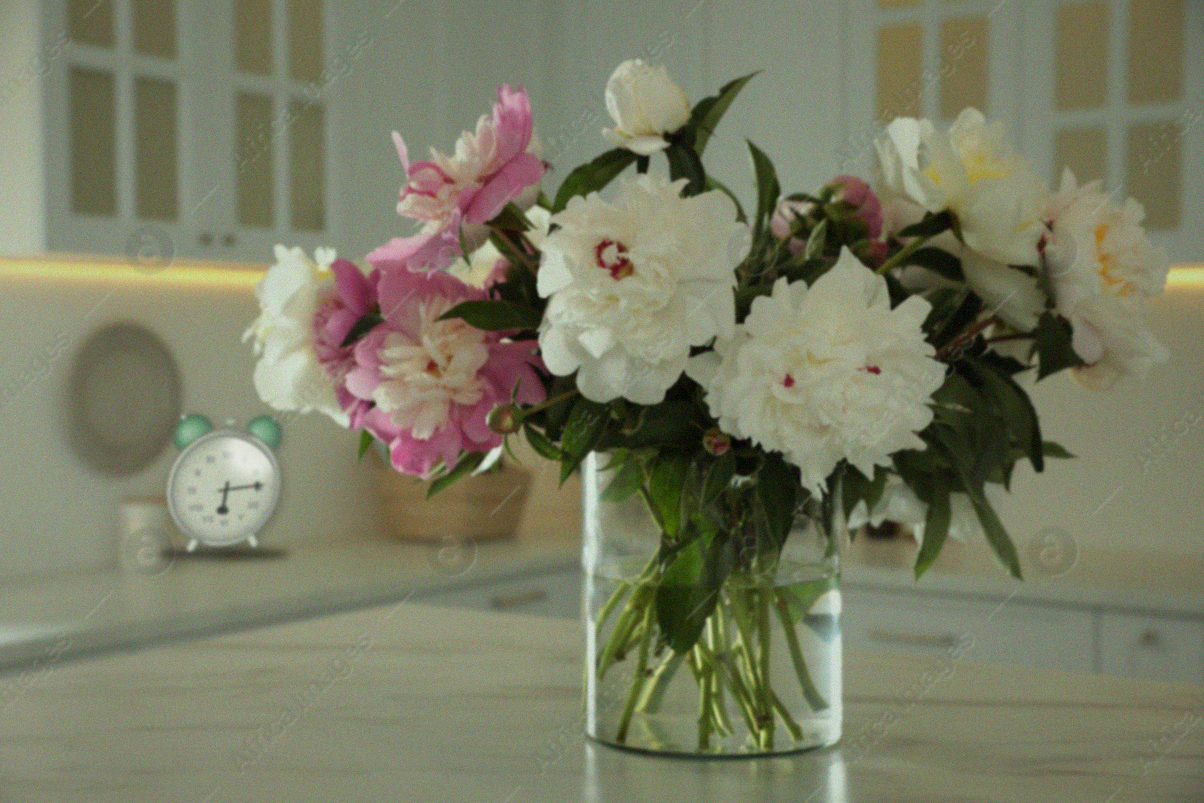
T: 6 h 14 min
